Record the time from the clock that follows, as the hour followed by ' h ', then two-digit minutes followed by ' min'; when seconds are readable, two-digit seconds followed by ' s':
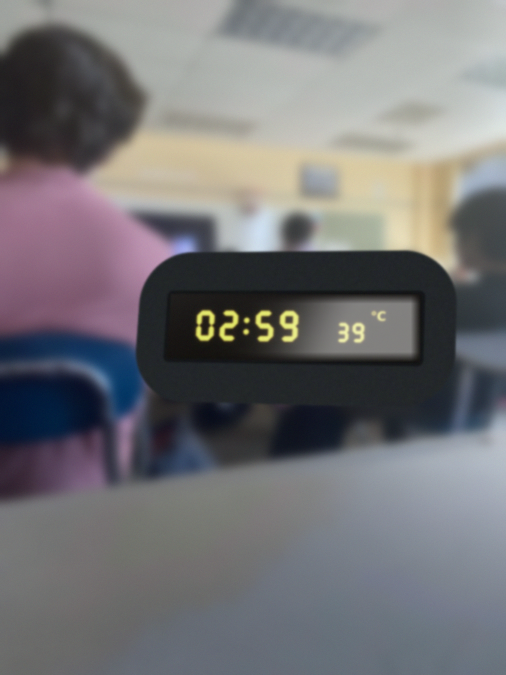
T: 2 h 59 min
